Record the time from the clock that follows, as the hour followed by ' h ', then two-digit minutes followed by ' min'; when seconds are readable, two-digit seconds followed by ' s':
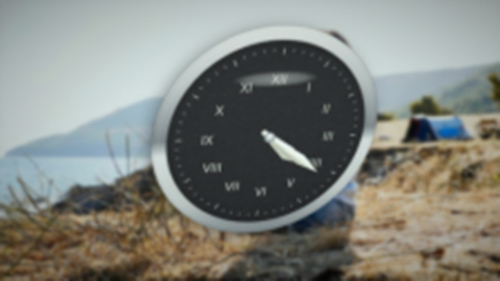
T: 4 h 21 min
